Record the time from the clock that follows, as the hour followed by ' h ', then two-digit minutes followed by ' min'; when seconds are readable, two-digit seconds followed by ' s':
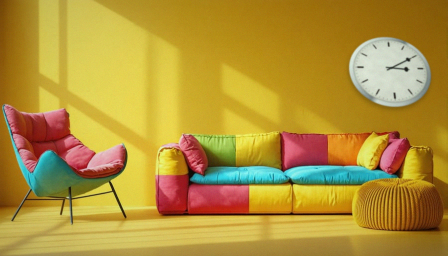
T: 3 h 10 min
